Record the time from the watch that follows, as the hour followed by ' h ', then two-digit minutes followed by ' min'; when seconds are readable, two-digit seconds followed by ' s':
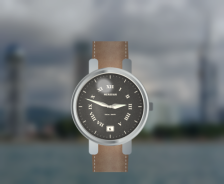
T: 2 h 48 min
